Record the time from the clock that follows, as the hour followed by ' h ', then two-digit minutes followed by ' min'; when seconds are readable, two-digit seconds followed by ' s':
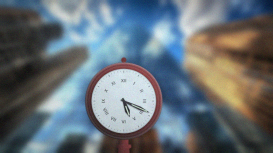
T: 5 h 19 min
